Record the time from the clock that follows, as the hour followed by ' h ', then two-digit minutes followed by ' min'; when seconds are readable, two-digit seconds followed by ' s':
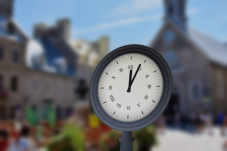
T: 12 h 04 min
